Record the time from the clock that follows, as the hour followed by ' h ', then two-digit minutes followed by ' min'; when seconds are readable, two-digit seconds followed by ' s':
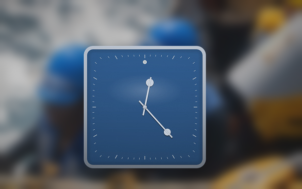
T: 12 h 23 min
